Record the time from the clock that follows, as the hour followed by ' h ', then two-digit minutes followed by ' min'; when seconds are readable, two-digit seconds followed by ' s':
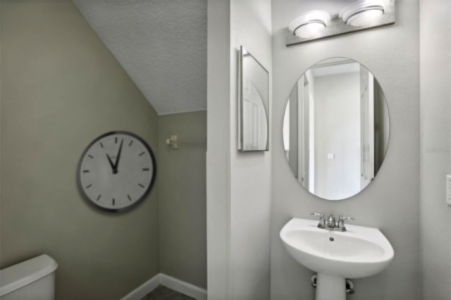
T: 11 h 02 min
